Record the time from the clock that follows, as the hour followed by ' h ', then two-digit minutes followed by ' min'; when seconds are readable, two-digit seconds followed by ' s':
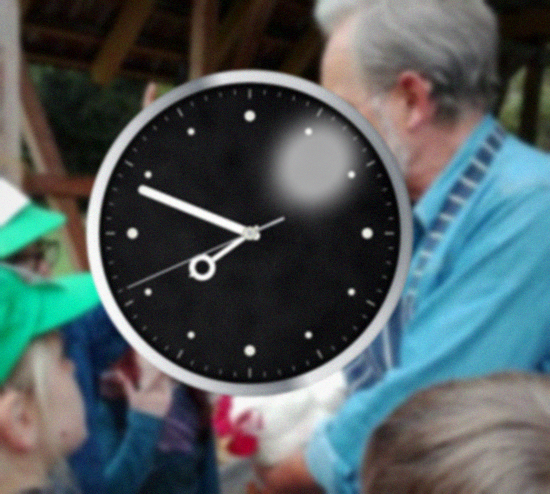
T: 7 h 48 min 41 s
